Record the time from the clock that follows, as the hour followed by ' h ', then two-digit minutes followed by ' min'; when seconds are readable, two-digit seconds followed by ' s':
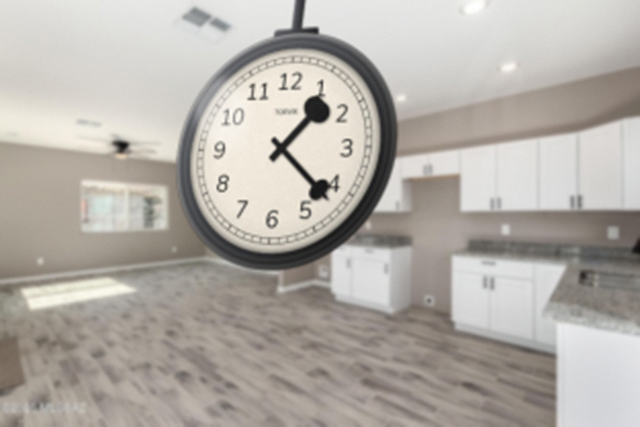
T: 1 h 22 min
